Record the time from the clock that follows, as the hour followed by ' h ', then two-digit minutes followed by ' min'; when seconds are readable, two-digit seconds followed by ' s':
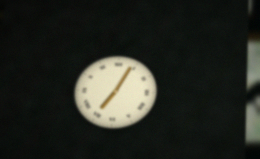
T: 7 h 04 min
